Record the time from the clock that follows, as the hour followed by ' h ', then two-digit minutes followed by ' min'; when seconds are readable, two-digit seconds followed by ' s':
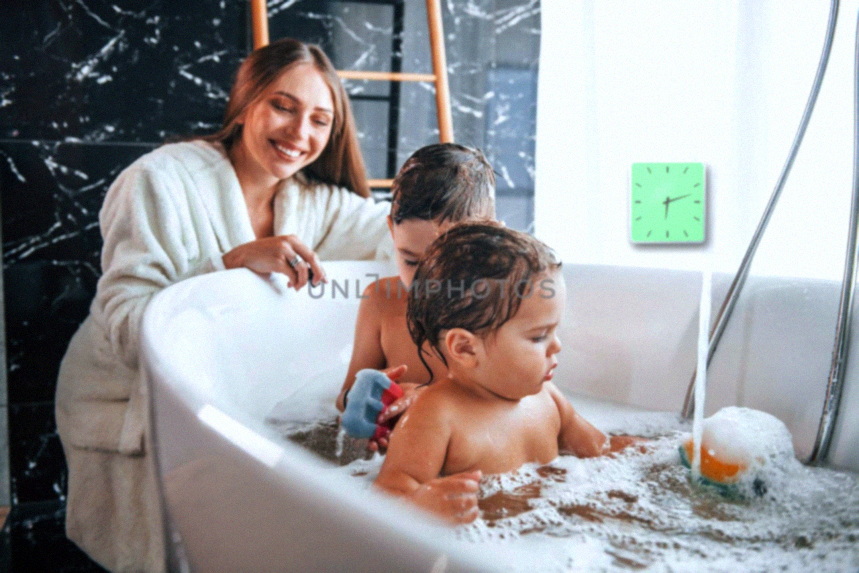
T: 6 h 12 min
